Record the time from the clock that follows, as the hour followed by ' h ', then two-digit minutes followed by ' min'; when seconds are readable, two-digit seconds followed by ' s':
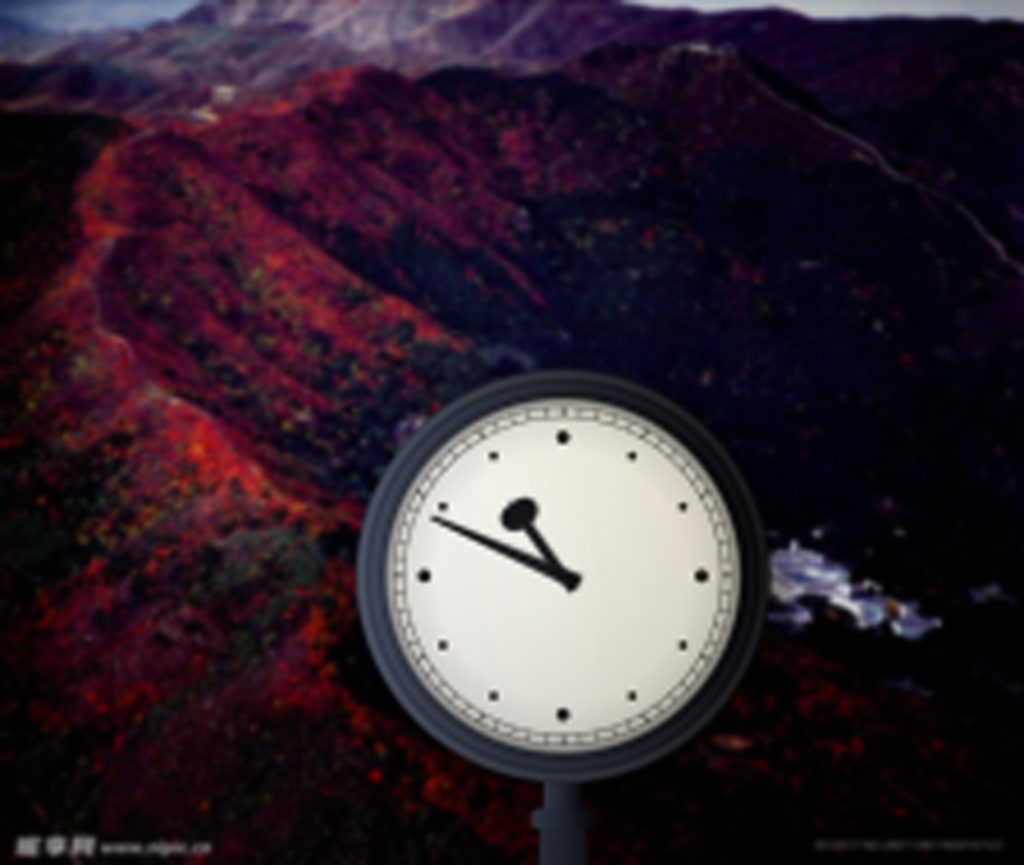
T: 10 h 49 min
